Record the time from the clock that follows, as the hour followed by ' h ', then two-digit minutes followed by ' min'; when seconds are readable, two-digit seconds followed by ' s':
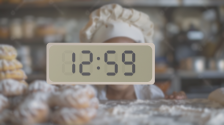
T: 12 h 59 min
